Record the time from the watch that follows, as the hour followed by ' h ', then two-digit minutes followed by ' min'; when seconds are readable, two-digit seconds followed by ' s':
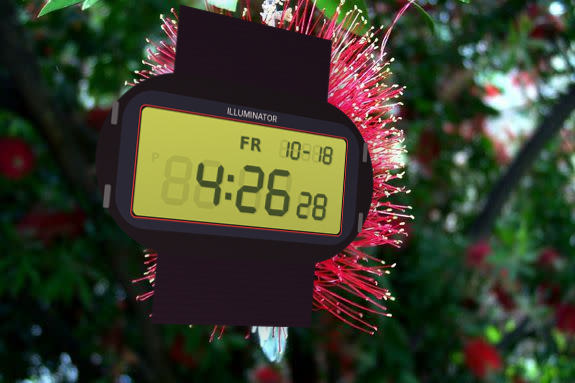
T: 4 h 26 min 28 s
